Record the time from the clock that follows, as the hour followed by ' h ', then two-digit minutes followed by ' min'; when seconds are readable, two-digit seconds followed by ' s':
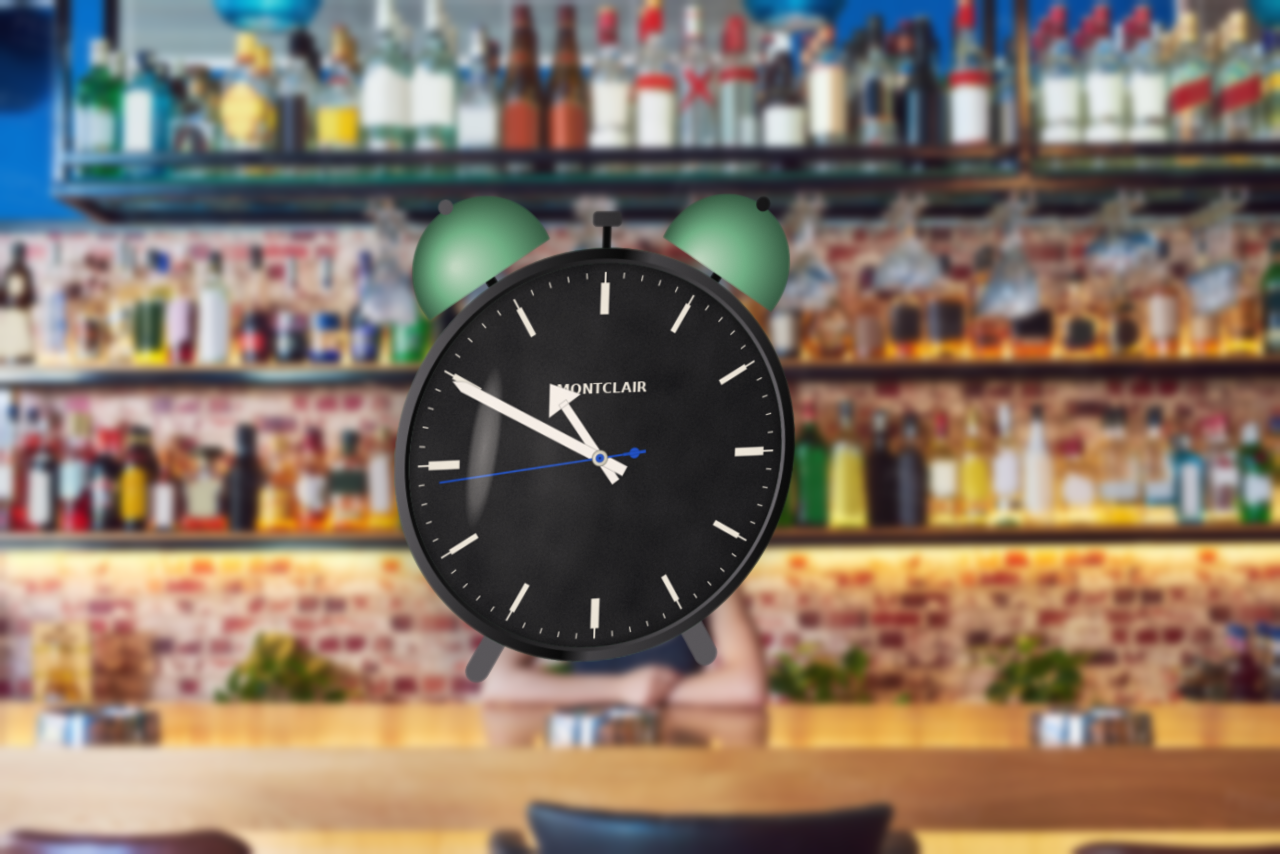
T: 10 h 49 min 44 s
